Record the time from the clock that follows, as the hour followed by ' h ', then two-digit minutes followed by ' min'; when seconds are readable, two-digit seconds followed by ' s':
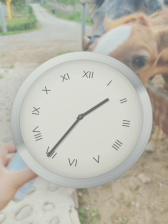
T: 1 h 35 min
